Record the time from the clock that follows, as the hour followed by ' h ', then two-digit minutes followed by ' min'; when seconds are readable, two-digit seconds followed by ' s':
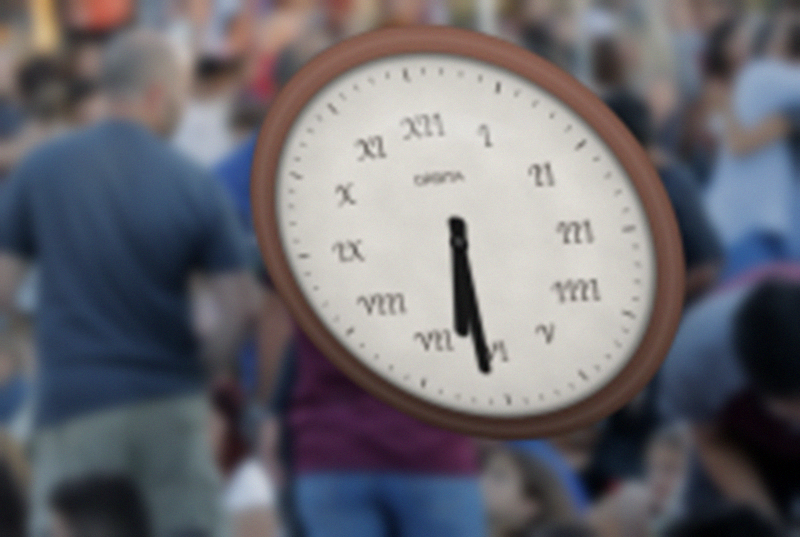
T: 6 h 31 min
